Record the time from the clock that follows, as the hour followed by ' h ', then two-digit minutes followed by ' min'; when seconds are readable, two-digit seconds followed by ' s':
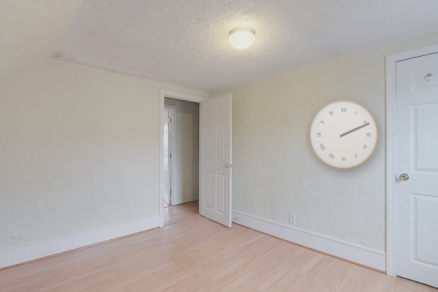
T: 2 h 11 min
